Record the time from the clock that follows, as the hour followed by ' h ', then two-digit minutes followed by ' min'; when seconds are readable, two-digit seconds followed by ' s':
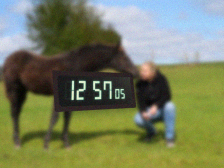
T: 12 h 57 min 05 s
